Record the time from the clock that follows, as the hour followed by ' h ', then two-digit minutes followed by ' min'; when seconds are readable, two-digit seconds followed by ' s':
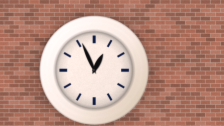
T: 12 h 56 min
